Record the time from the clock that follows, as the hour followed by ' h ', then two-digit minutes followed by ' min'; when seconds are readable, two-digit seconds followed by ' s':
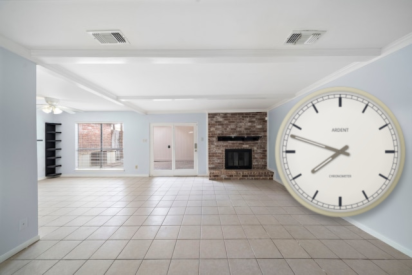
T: 7 h 48 min
